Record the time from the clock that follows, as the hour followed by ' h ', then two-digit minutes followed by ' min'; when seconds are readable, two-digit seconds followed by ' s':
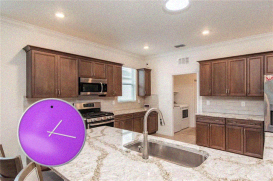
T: 1 h 17 min
